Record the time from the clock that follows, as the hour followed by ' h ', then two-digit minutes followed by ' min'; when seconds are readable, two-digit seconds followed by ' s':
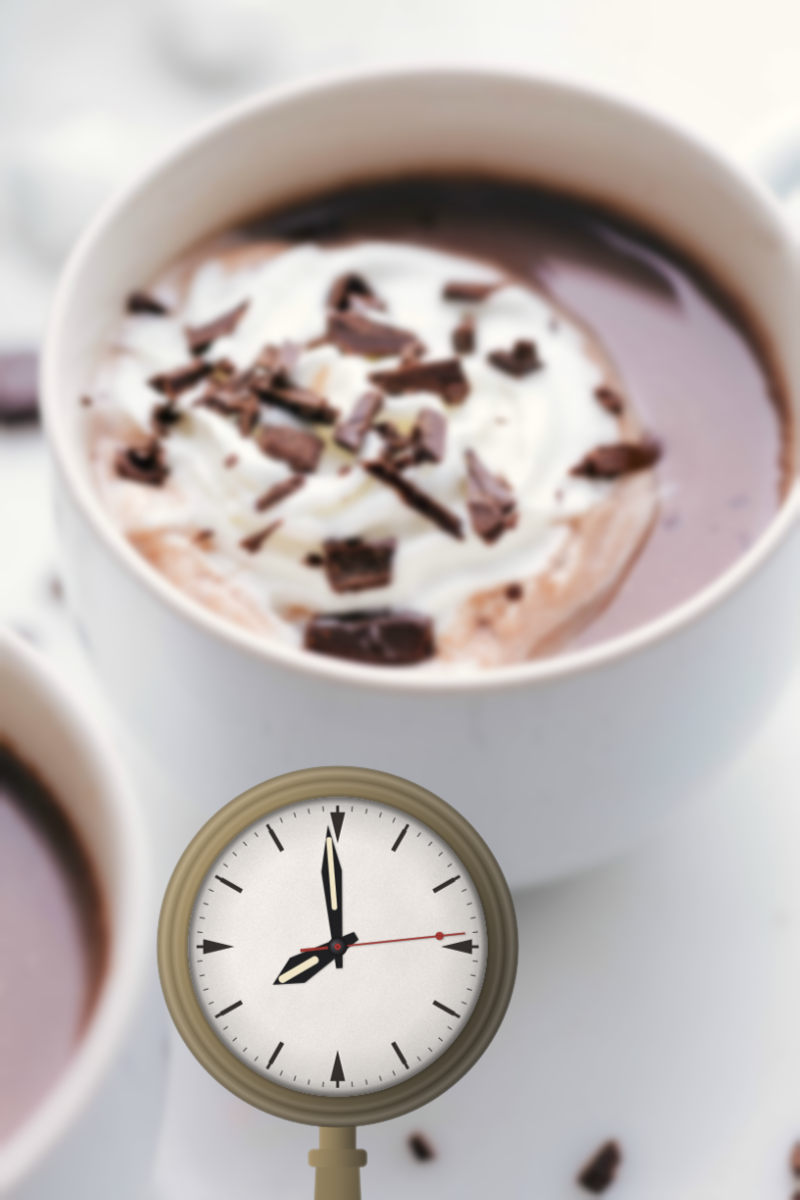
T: 7 h 59 min 14 s
